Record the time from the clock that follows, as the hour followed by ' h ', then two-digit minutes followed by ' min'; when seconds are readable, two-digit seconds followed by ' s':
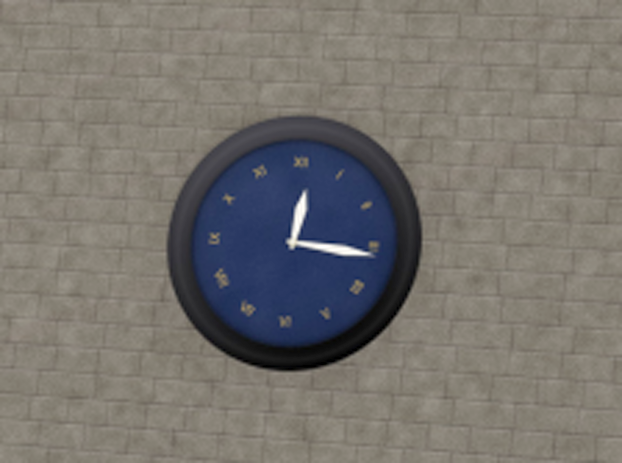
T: 12 h 16 min
